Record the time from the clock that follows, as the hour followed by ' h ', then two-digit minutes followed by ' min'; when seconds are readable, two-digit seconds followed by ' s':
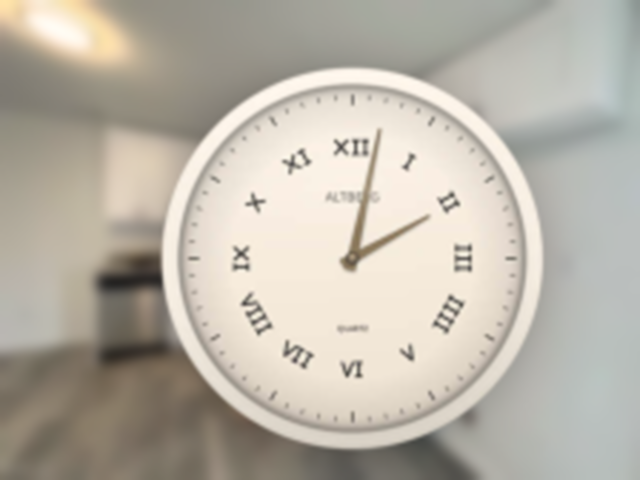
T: 2 h 02 min
